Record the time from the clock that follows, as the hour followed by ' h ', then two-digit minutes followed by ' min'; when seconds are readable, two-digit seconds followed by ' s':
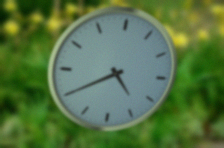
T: 4 h 40 min
